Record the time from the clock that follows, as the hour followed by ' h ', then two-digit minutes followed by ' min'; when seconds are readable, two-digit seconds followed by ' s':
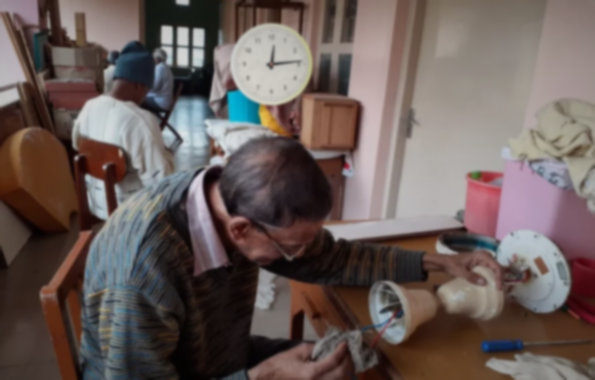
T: 12 h 14 min
